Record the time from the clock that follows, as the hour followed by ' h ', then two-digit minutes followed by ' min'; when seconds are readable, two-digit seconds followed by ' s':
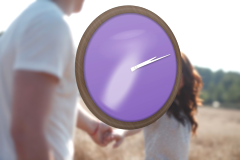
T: 2 h 12 min
